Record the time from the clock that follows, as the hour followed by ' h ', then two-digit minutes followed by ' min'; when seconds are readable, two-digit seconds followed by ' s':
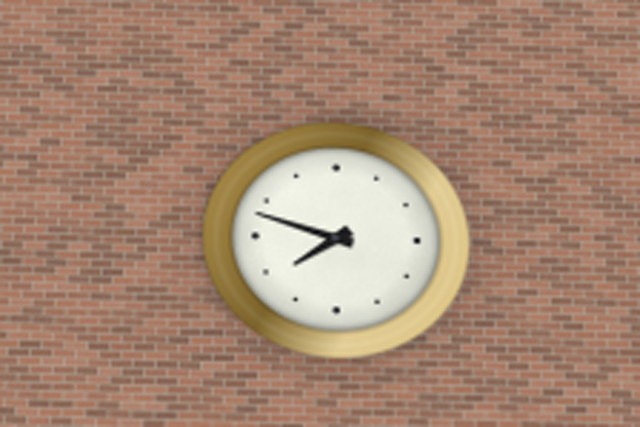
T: 7 h 48 min
